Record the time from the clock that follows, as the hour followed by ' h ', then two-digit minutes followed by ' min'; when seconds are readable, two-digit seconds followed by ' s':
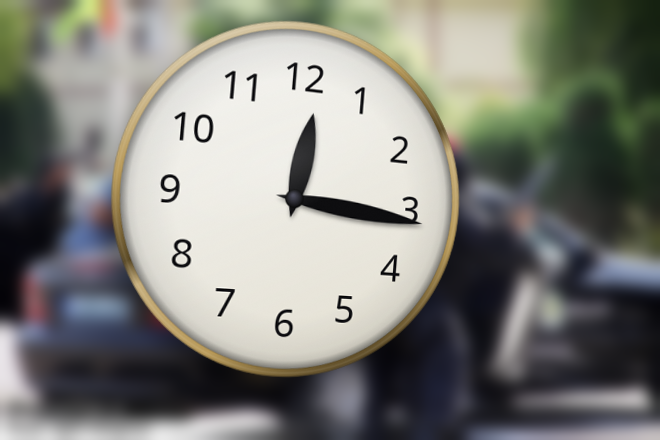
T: 12 h 16 min
